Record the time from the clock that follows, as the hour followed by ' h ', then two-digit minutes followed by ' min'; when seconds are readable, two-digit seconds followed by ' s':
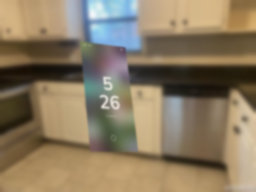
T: 5 h 26 min
